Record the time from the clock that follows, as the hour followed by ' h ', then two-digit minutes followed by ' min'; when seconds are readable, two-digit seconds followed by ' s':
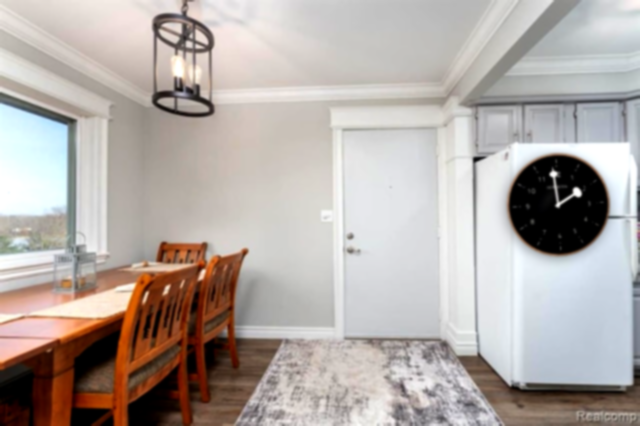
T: 1 h 59 min
